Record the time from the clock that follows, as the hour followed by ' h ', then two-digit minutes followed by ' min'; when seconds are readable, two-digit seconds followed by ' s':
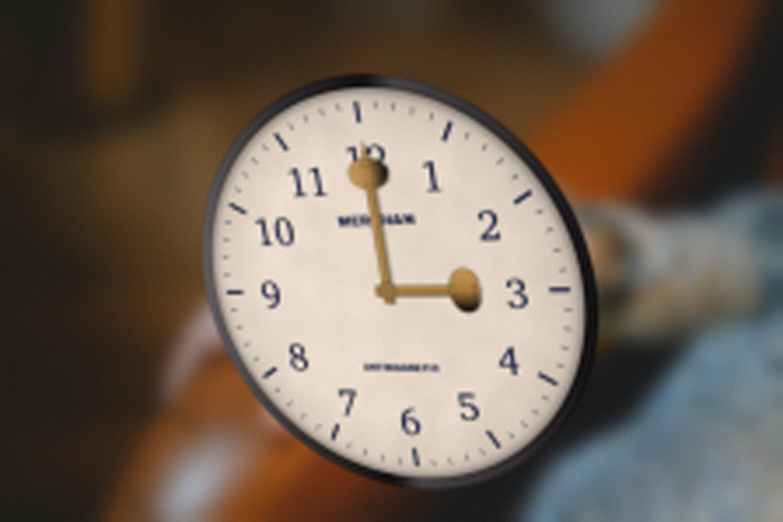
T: 3 h 00 min
